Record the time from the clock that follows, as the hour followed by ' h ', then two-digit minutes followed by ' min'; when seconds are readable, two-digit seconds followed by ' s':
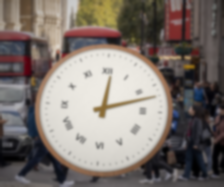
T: 12 h 12 min
